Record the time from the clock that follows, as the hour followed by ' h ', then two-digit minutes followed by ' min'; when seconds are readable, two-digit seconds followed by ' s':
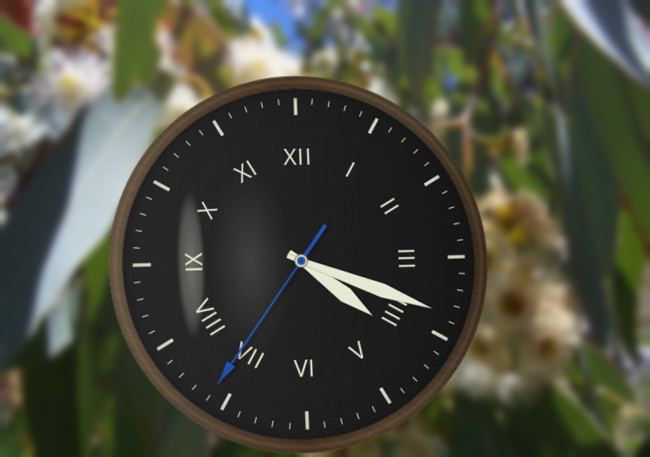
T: 4 h 18 min 36 s
